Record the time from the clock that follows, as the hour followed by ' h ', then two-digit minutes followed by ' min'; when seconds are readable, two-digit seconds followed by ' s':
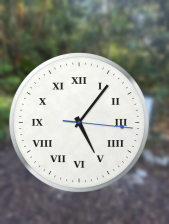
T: 5 h 06 min 16 s
